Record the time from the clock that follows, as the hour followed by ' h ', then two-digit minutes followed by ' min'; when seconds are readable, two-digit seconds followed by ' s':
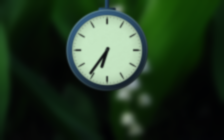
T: 6 h 36 min
